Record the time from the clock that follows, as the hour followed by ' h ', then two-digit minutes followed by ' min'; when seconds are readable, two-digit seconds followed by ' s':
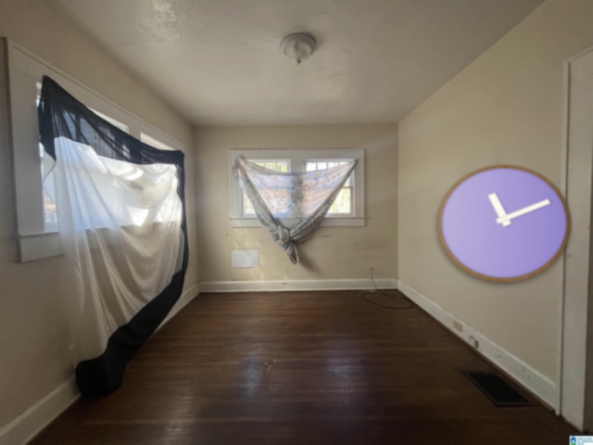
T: 11 h 11 min
